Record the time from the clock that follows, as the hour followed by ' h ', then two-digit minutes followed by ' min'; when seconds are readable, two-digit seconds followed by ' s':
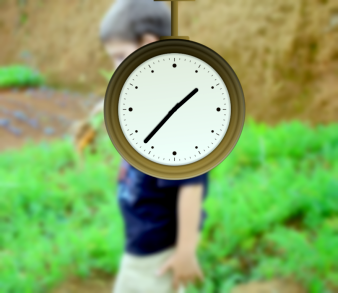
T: 1 h 37 min
